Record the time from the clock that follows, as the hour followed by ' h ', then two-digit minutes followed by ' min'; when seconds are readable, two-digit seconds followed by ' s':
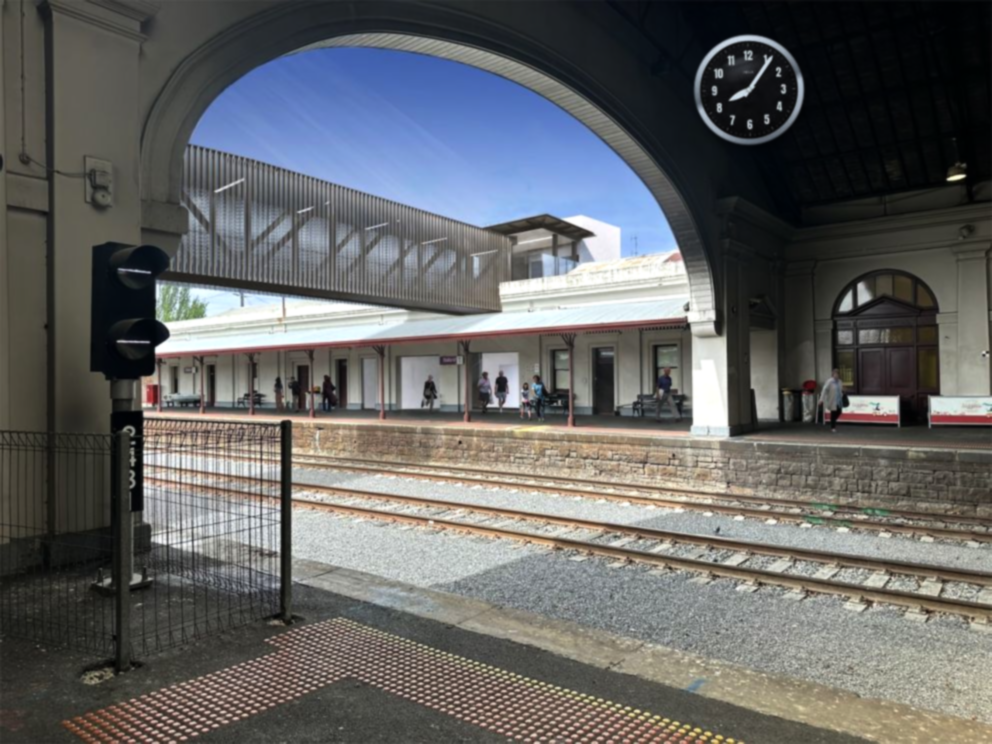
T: 8 h 06 min
